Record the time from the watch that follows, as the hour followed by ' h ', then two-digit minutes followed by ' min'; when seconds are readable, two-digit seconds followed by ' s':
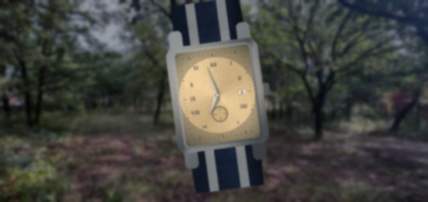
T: 6 h 58 min
